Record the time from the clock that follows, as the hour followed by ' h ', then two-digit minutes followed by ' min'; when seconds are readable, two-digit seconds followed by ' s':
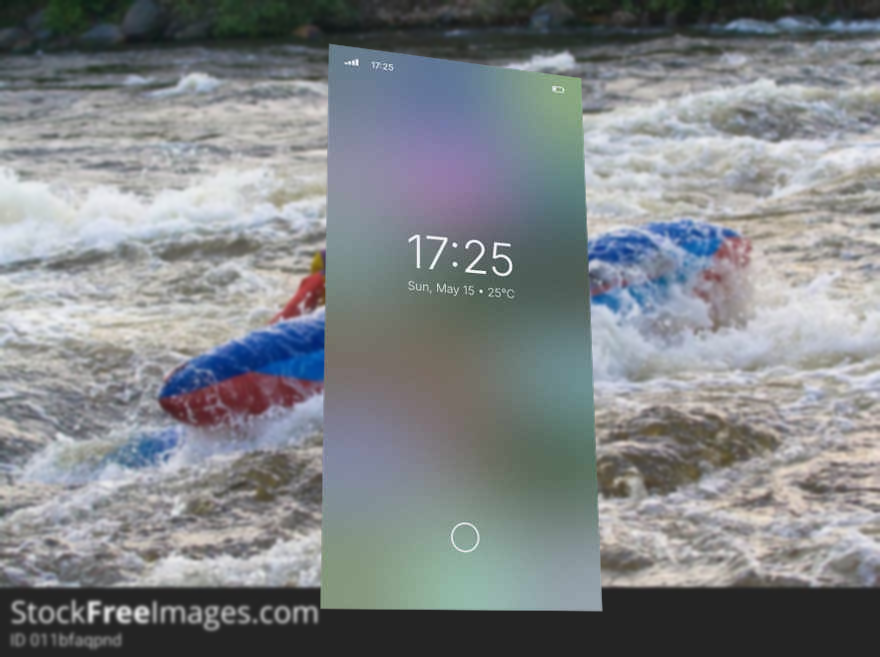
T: 17 h 25 min
